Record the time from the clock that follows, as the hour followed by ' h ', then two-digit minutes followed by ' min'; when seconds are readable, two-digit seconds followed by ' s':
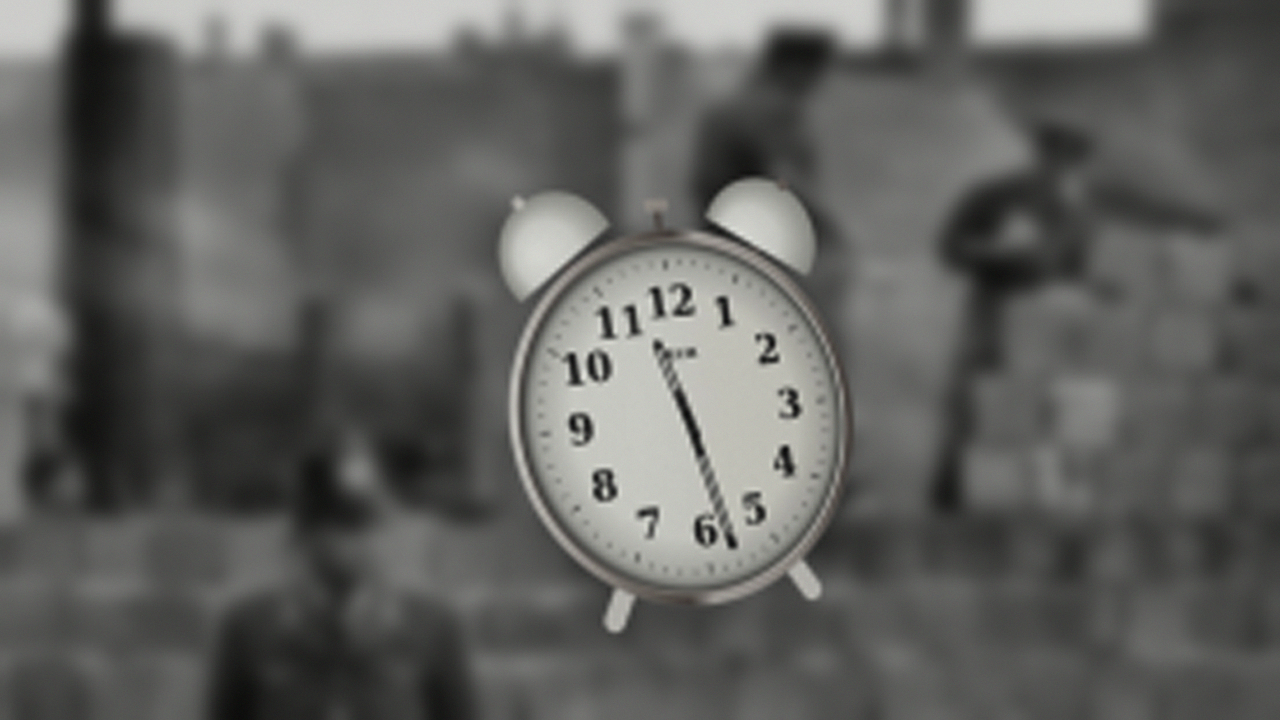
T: 11 h 28 min
